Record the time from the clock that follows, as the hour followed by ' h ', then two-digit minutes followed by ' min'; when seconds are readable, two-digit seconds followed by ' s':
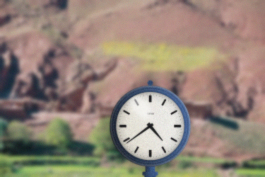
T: 4 h 39 min
